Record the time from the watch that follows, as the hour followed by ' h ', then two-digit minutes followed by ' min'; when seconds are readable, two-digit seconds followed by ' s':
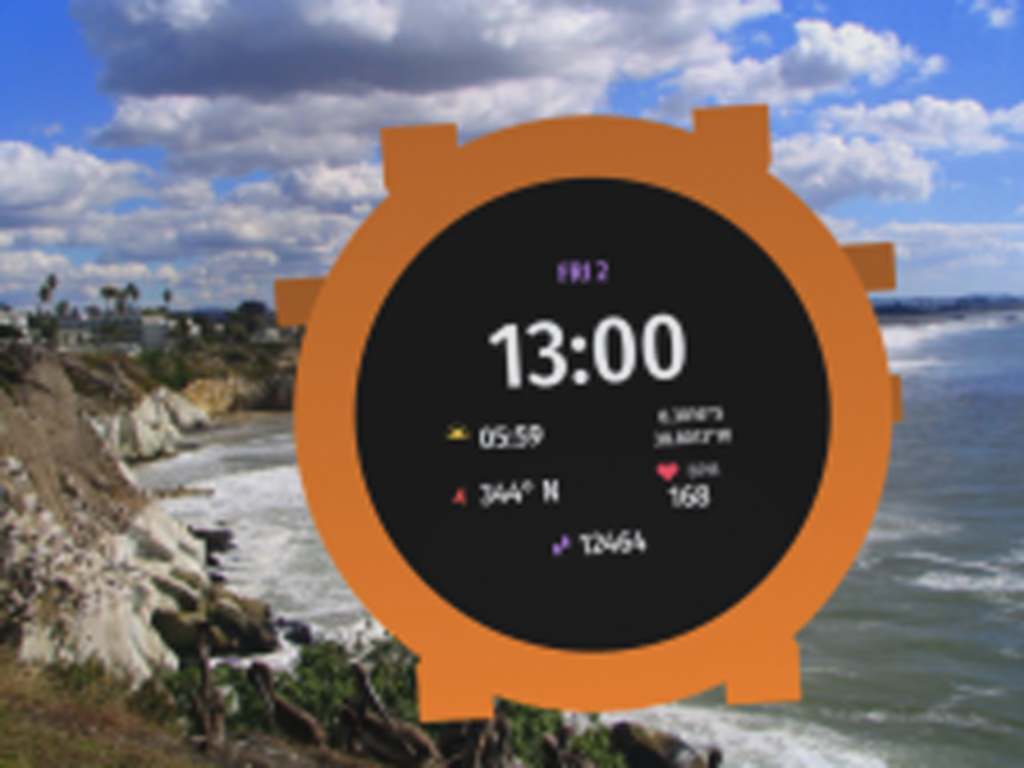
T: 13 h 00 min
